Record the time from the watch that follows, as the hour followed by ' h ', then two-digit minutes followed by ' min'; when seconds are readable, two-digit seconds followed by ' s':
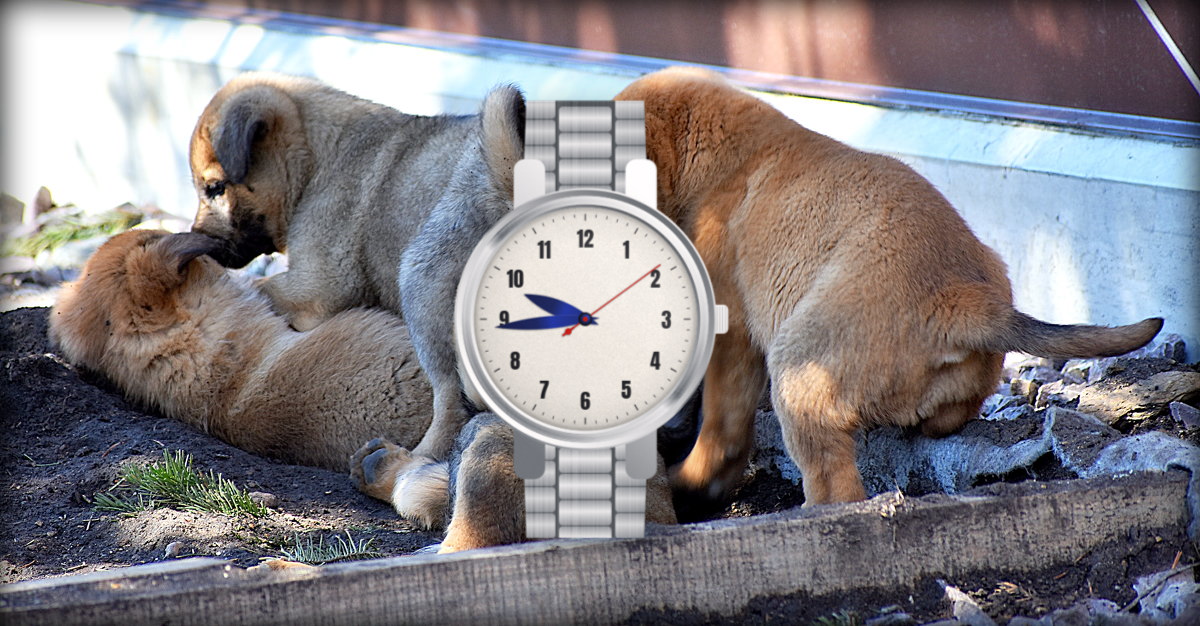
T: 9 h 44 min 09 s
